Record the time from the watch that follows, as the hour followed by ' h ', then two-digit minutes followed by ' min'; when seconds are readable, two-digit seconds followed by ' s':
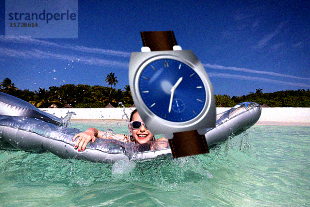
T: 1 h 34 min
